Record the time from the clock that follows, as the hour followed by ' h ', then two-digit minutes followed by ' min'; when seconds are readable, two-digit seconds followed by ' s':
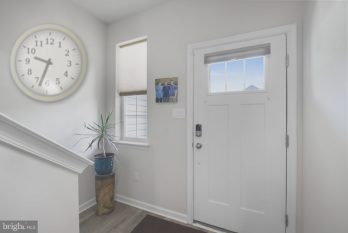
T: 9 h 33 min
